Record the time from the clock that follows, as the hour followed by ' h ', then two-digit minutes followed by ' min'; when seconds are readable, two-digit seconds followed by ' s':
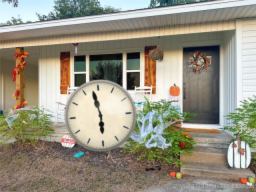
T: 5 h 58 min
